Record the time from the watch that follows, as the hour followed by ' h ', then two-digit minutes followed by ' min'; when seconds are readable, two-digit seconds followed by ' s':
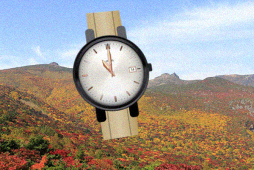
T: 11 h 00 min
